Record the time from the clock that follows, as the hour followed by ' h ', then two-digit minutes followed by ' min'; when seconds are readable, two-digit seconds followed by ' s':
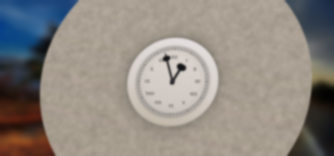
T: 12 h 57 min
